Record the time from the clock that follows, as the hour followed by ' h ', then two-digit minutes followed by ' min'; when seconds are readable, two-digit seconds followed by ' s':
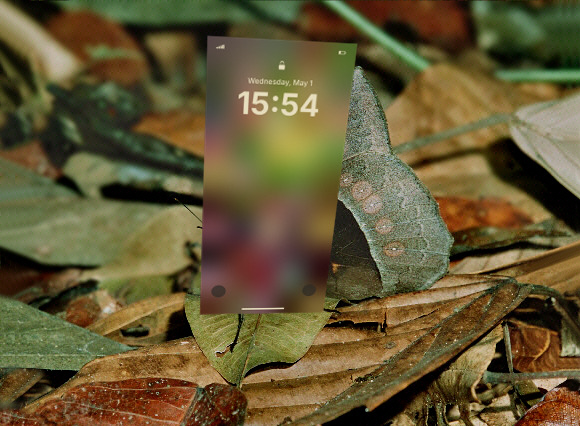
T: 15 h 54 min
